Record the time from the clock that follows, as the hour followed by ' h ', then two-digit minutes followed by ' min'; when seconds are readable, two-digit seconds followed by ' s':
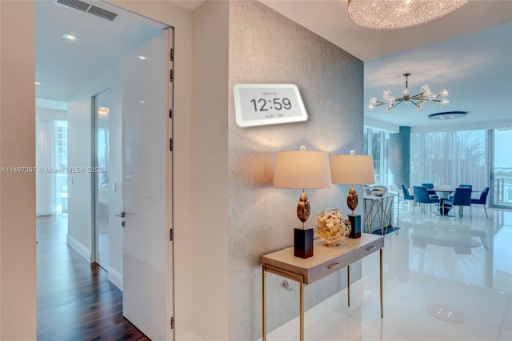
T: 12 h 59 min
